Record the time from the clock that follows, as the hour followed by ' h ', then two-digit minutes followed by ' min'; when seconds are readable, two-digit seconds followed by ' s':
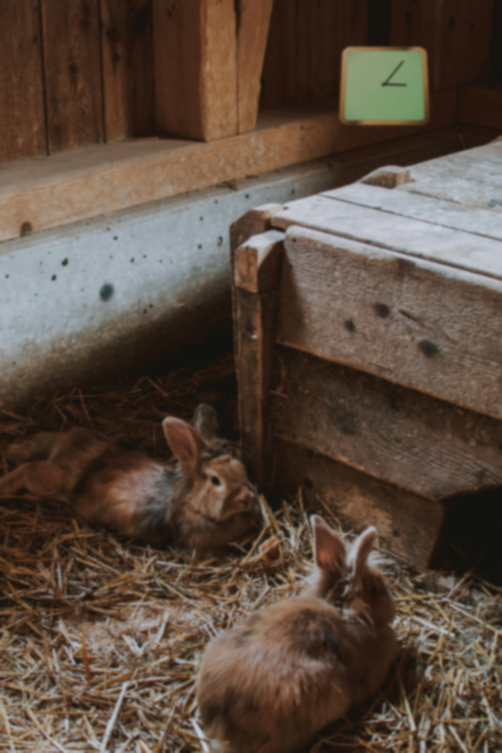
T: 3 h 06 min
